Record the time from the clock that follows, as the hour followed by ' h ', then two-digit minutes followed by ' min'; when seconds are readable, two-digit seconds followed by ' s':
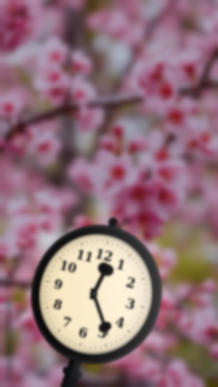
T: 12 h 24 min
